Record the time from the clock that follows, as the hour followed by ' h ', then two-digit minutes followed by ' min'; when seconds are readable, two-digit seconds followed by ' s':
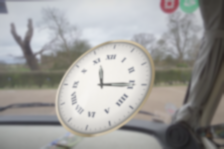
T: 11 h 15 min
